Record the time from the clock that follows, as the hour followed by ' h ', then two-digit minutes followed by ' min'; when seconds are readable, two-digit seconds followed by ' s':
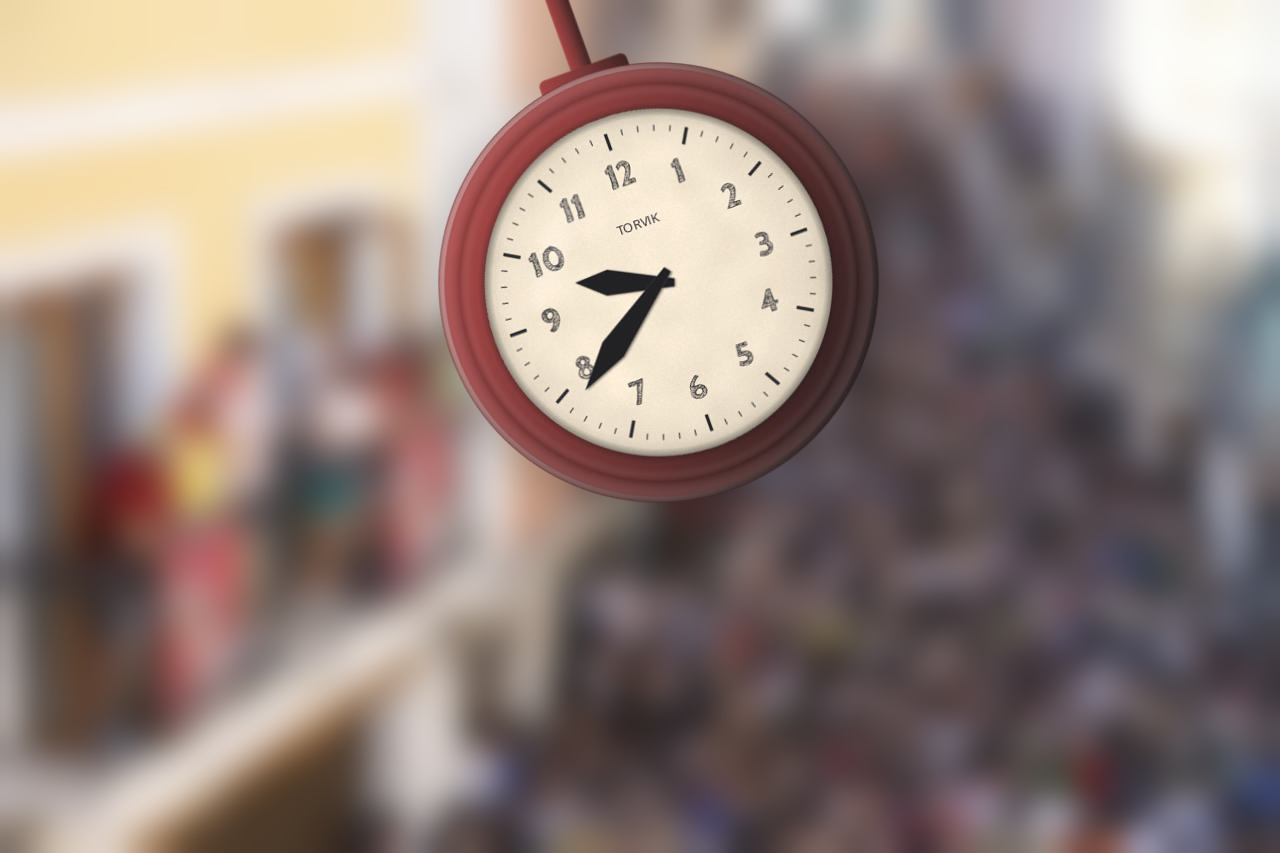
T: 9 h 39 min
